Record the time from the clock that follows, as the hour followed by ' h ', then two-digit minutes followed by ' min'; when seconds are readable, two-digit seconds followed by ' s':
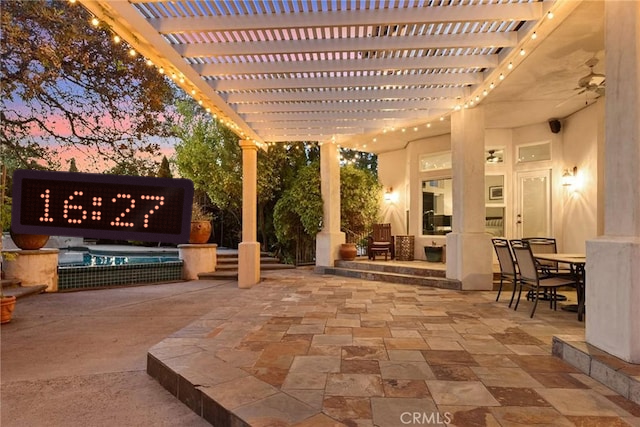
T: 16 h 27 min
